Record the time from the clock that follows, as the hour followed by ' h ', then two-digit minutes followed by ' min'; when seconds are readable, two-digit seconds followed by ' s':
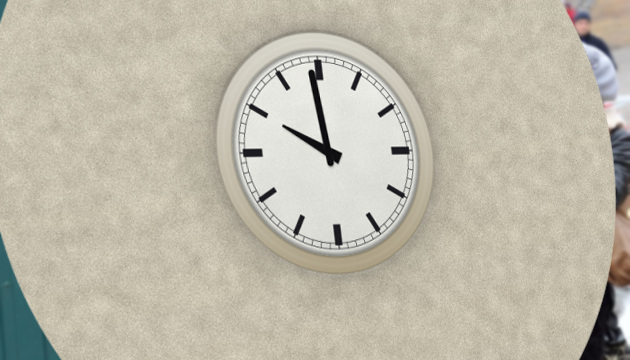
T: 9 h 59 min
